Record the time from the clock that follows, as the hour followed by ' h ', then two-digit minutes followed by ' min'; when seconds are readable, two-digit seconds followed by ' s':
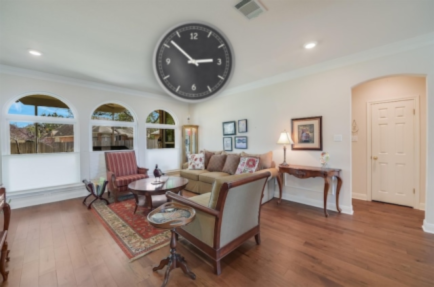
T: 2 h 52 min
